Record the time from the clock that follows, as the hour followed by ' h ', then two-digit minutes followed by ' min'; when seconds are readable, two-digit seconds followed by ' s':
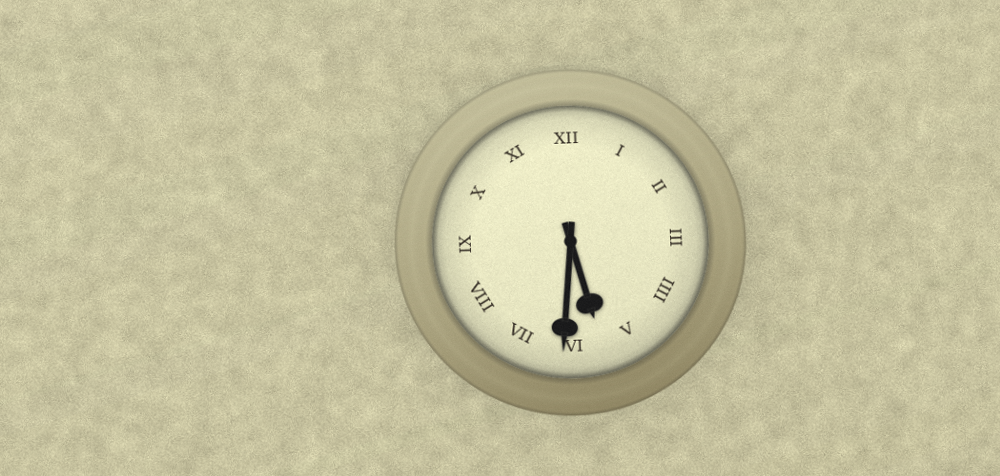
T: 5 h 31 min
